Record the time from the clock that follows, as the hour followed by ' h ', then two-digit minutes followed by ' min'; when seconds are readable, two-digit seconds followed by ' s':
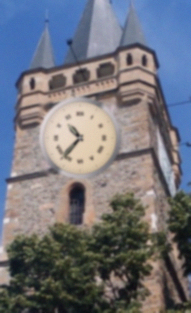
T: 10 h 37 min
